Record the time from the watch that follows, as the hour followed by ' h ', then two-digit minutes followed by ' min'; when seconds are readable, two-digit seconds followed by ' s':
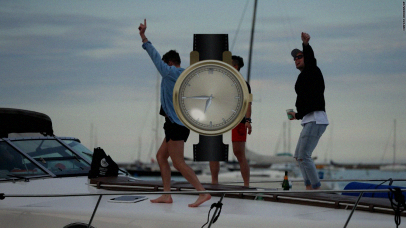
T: 6 h 45 min
